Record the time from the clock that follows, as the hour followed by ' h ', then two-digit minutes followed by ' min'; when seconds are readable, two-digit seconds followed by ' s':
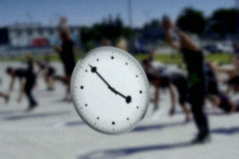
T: 3 h 52 min
